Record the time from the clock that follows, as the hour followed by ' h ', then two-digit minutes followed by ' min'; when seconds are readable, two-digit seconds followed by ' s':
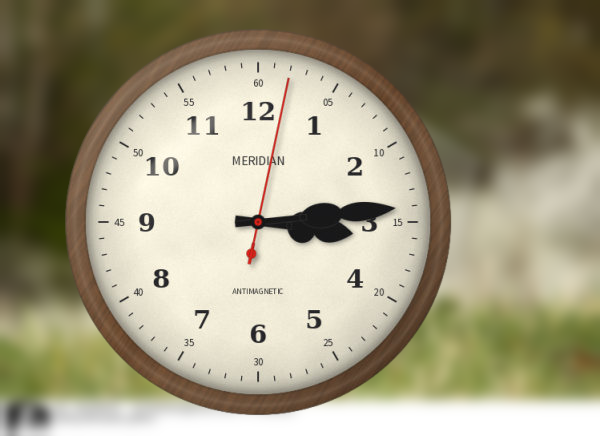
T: 3 h 14 min 02 s
